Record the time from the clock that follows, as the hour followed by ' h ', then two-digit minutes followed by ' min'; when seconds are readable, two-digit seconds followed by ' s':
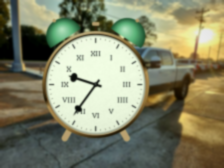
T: 9 h 36 min
